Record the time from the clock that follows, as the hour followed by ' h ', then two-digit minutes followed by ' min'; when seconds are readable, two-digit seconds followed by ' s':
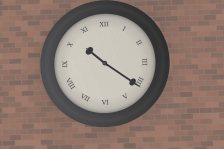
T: 10 h 21 min
